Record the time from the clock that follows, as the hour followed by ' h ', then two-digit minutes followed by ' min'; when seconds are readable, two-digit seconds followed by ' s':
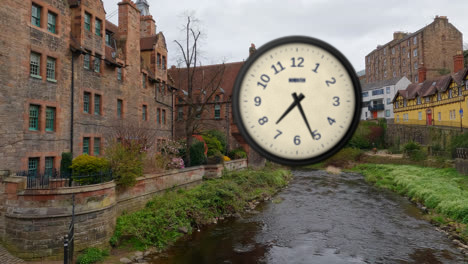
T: 7 h 26 min
